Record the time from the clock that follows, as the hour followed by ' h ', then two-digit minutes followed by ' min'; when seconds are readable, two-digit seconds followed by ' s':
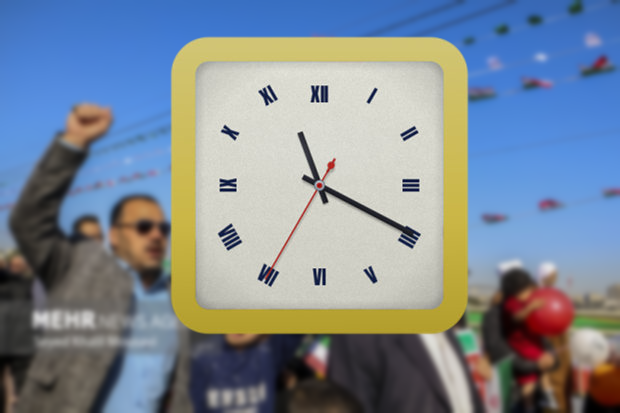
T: 11 h 19 min 35 s
